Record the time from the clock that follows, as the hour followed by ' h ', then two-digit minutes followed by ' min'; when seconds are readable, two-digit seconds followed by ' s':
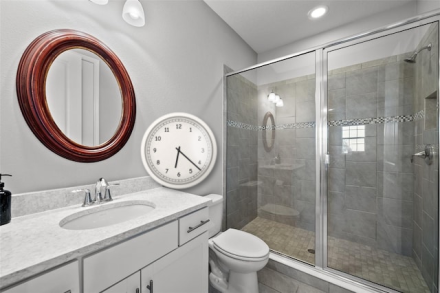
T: 6 h 22 min
